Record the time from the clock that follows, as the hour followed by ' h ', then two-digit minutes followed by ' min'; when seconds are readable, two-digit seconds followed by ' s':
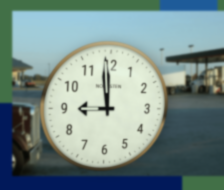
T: 8 h 59 min
